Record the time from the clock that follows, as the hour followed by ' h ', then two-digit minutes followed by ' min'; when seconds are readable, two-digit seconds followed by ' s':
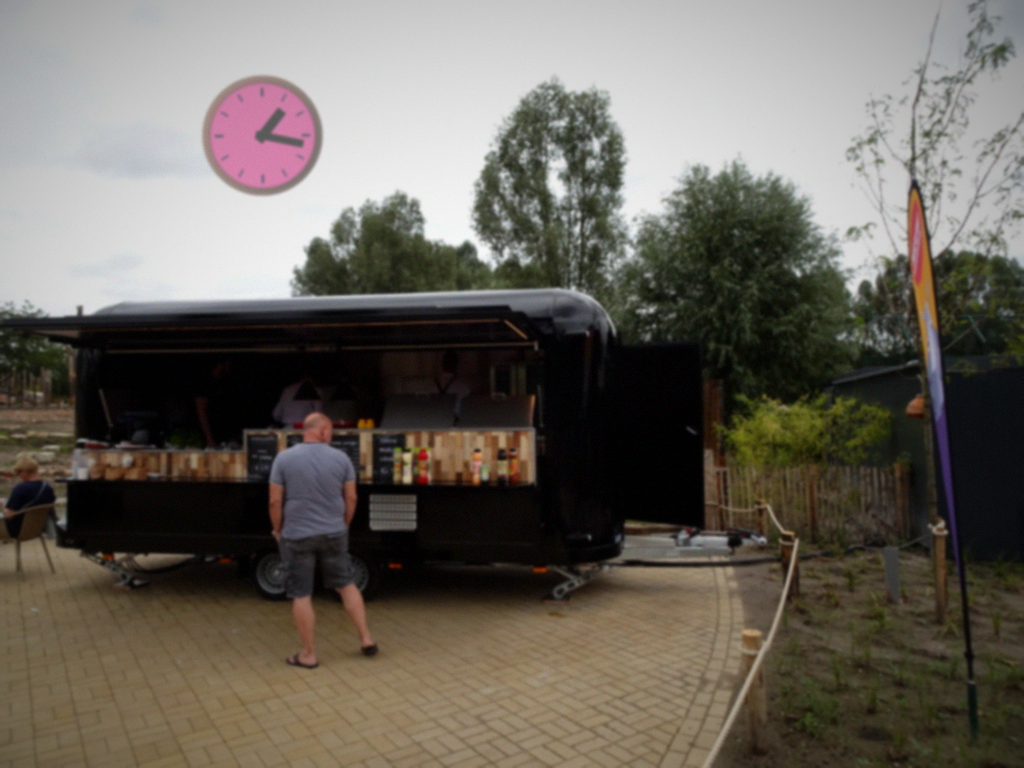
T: 1 h 17 min
